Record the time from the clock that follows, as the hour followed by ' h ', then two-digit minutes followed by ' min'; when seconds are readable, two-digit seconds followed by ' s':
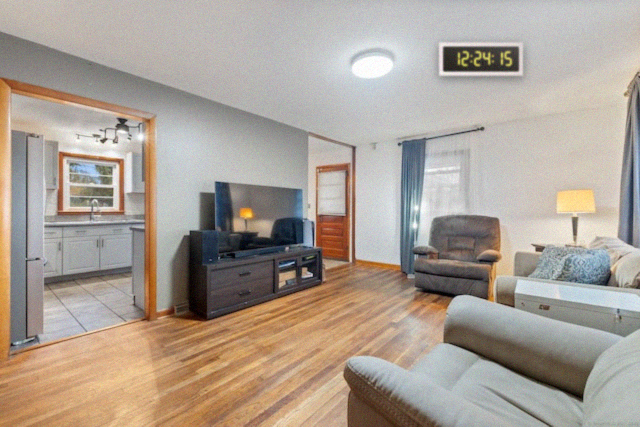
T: 12 h 24 min 15 s
